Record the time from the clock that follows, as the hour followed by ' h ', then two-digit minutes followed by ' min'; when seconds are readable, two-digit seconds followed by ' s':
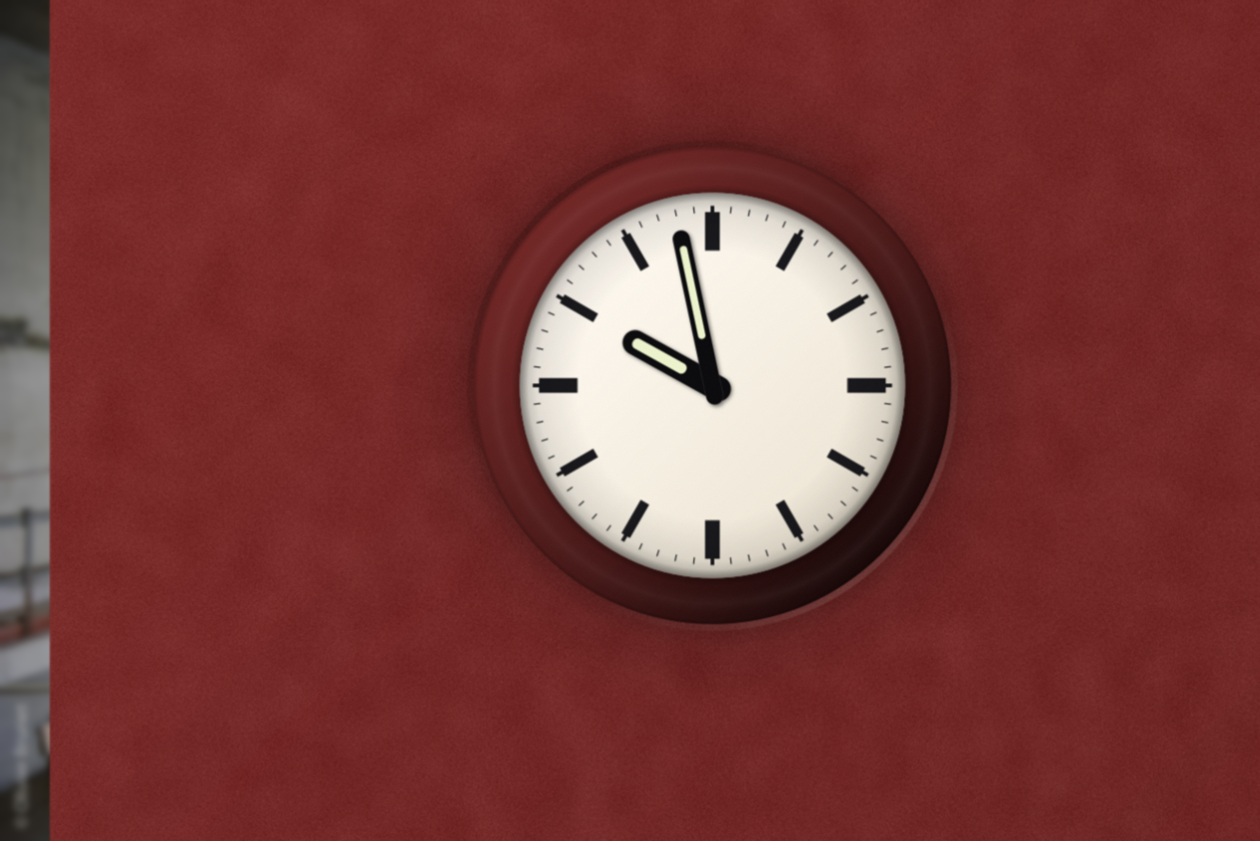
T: 9 h 58 min
